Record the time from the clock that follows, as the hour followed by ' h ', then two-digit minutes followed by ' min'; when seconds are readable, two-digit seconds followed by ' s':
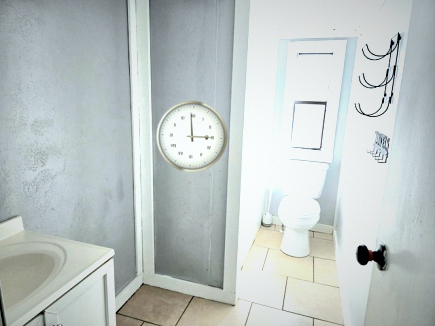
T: 2 h 59 min
